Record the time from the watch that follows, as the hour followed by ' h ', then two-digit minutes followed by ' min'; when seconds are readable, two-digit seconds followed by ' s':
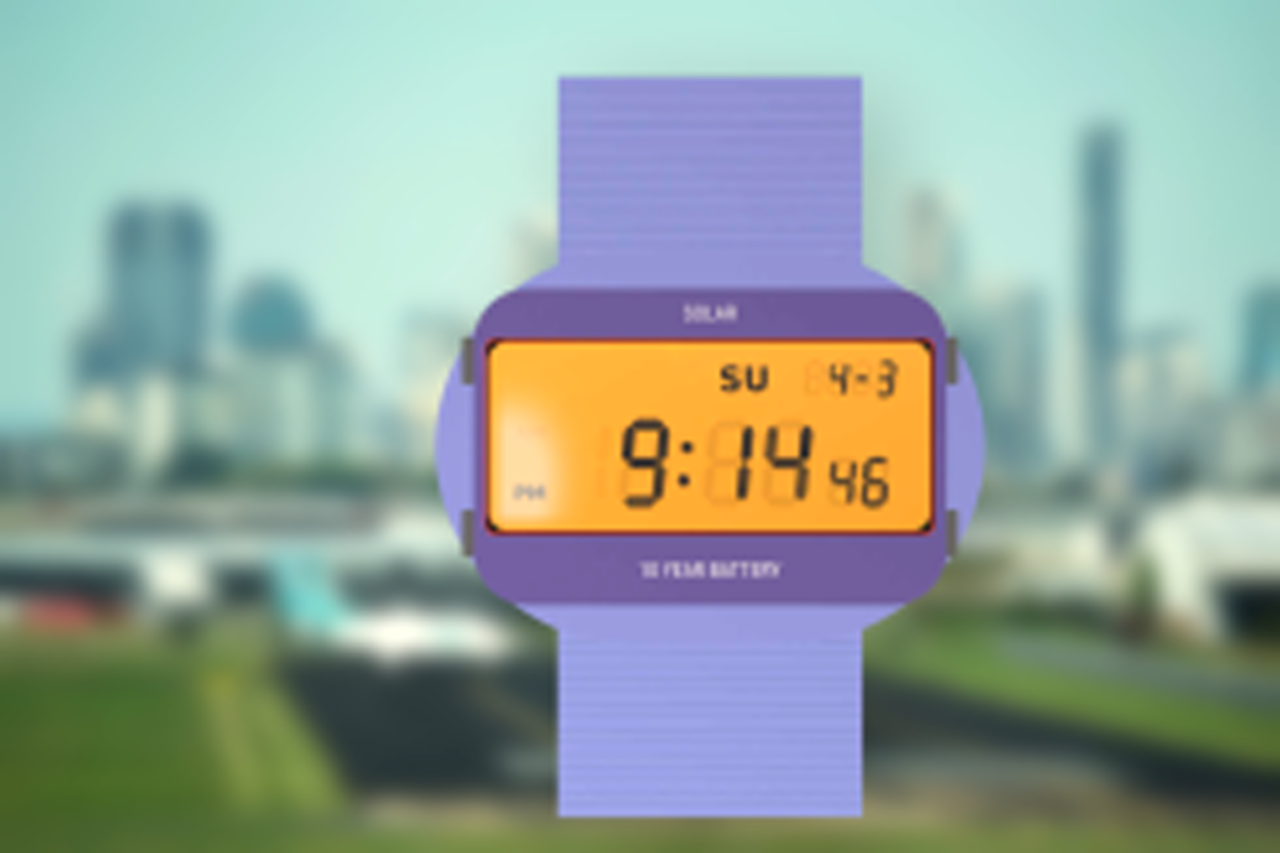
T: 9 h 14 min 46 s
